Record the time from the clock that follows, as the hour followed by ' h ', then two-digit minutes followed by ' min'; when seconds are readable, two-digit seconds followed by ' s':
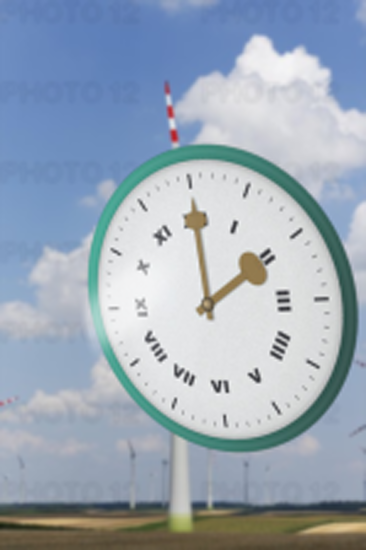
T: 2 h 00 min
